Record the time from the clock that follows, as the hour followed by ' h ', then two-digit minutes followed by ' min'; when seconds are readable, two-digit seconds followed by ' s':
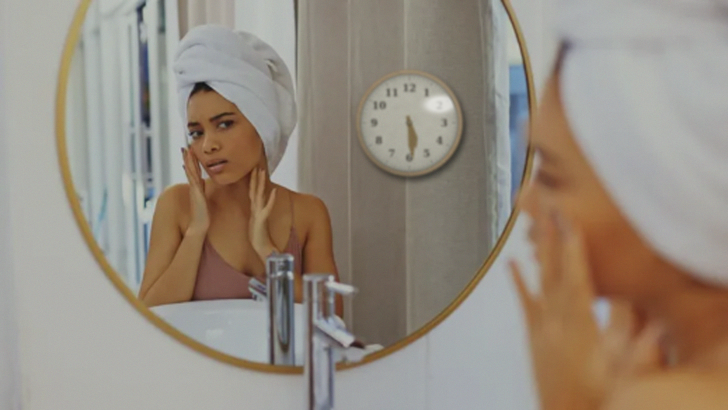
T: 5 h 29 min
